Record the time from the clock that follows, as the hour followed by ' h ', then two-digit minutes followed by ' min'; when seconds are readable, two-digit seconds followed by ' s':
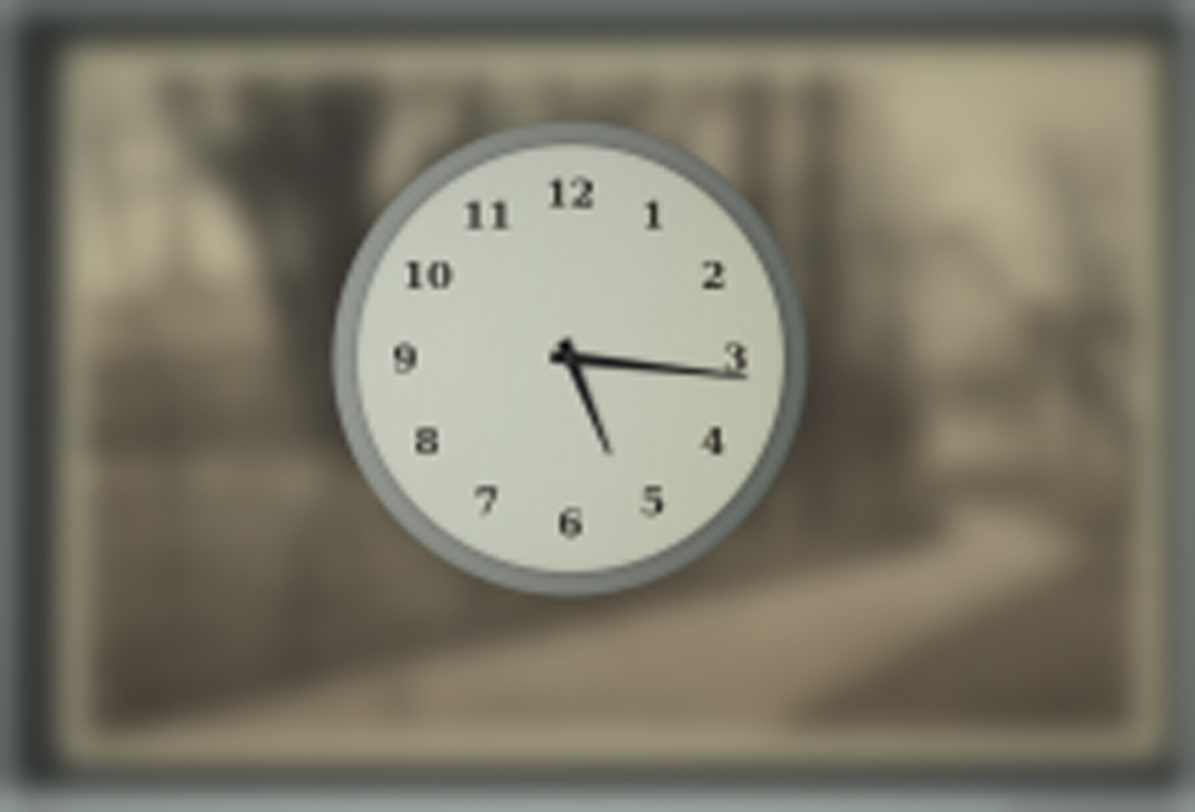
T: 5 h 16 min
